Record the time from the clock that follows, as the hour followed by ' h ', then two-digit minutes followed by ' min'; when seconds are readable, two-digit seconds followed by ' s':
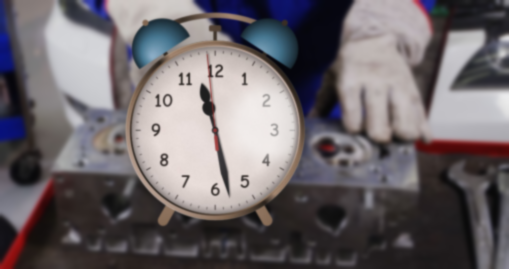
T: 11 h 27 min 59 s
